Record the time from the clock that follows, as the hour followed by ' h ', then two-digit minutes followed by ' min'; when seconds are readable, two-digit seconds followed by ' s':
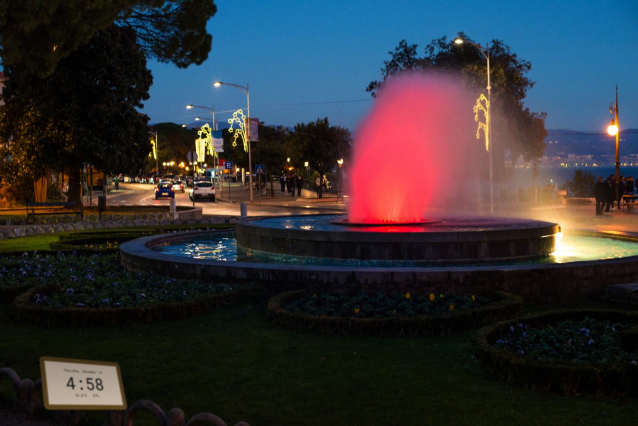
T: 4 h 58 min
